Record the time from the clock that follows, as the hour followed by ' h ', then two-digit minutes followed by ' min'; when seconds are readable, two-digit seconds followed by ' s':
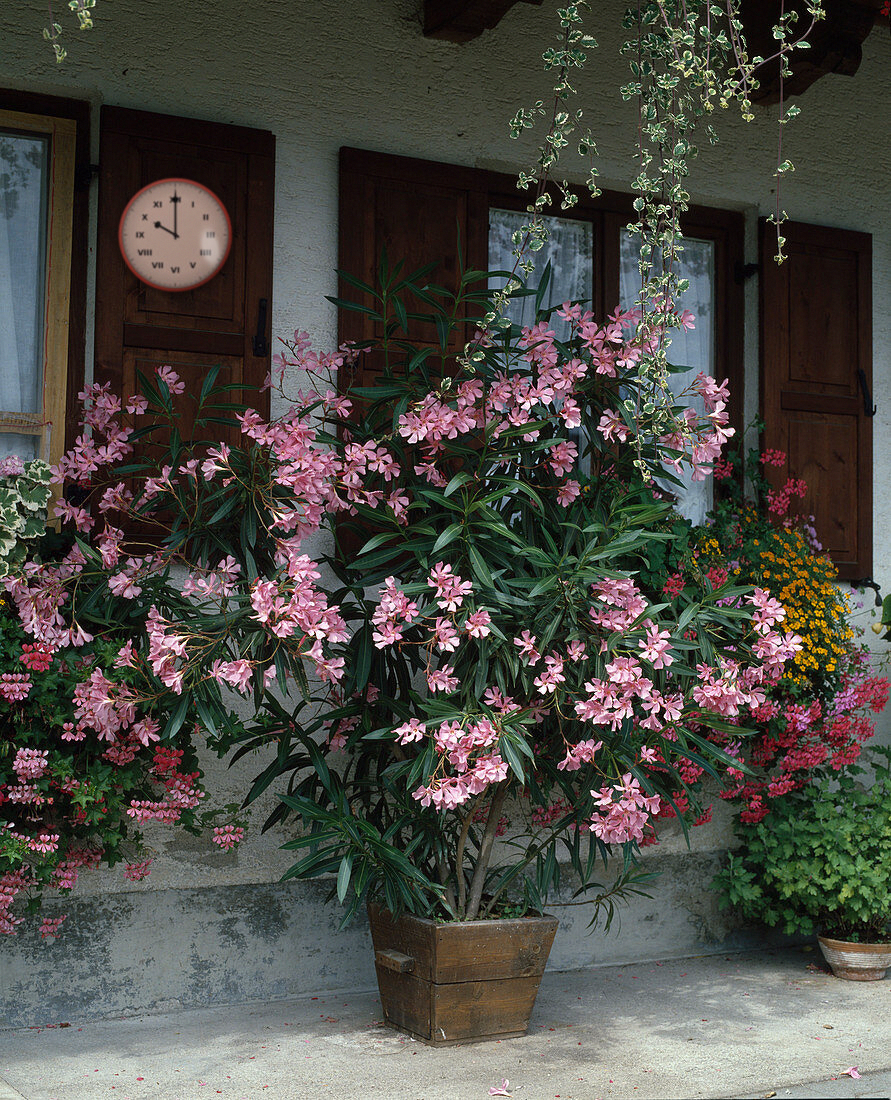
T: 10 h 00 min
